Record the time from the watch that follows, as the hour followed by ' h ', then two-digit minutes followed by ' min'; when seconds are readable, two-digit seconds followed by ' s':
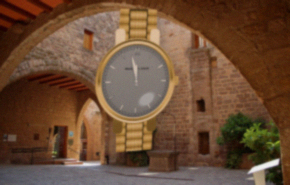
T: 11 h 58 min
